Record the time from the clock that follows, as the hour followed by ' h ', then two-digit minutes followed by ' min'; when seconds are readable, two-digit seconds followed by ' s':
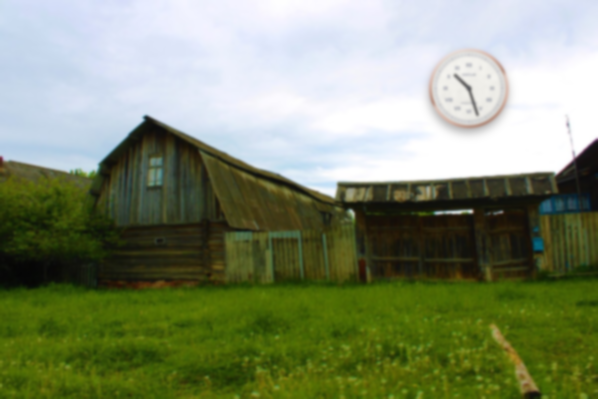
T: 10 h 27 min
